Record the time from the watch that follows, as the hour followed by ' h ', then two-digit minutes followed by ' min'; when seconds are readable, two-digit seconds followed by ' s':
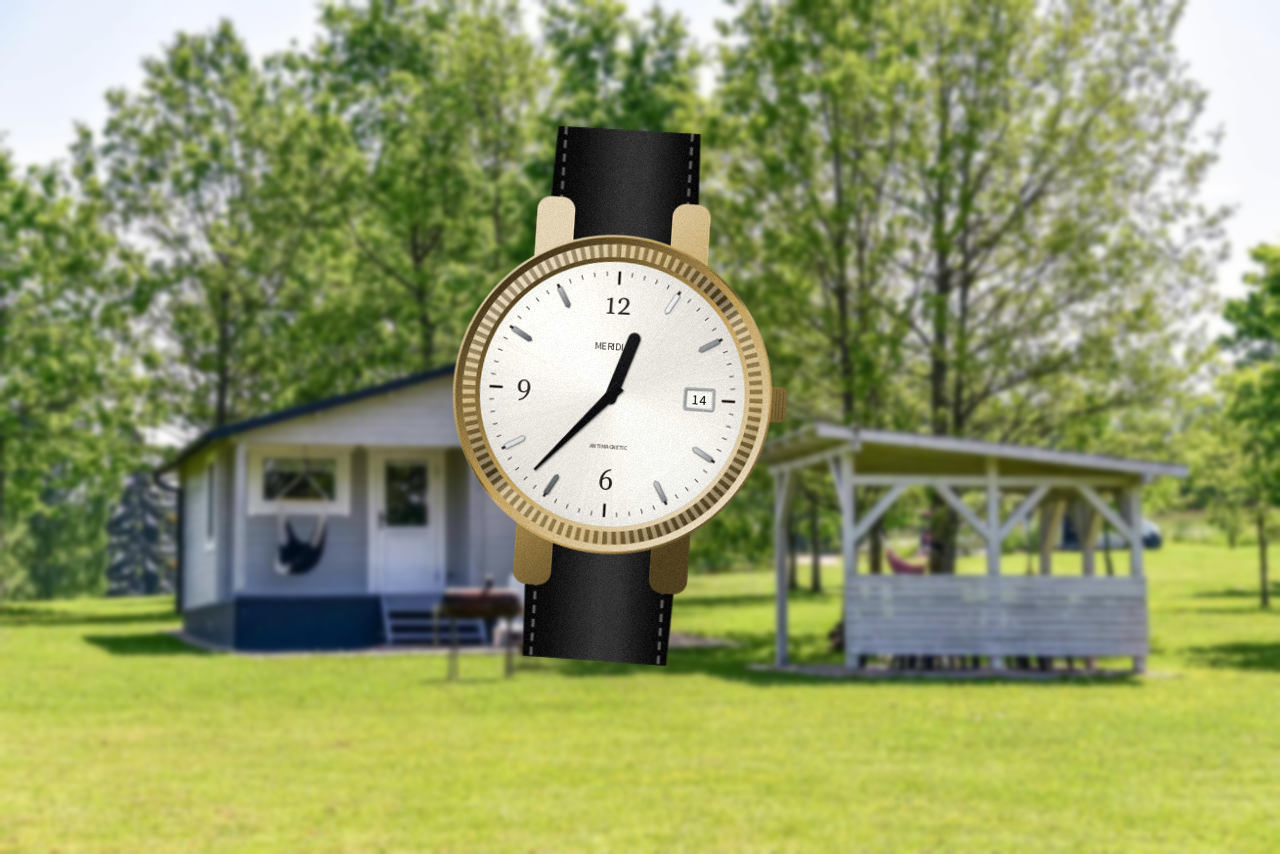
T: 12 h 37 min
